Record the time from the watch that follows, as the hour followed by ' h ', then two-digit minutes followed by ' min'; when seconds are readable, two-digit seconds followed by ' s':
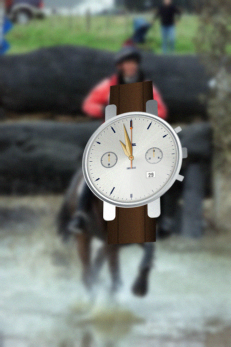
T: 10 h 58 min
